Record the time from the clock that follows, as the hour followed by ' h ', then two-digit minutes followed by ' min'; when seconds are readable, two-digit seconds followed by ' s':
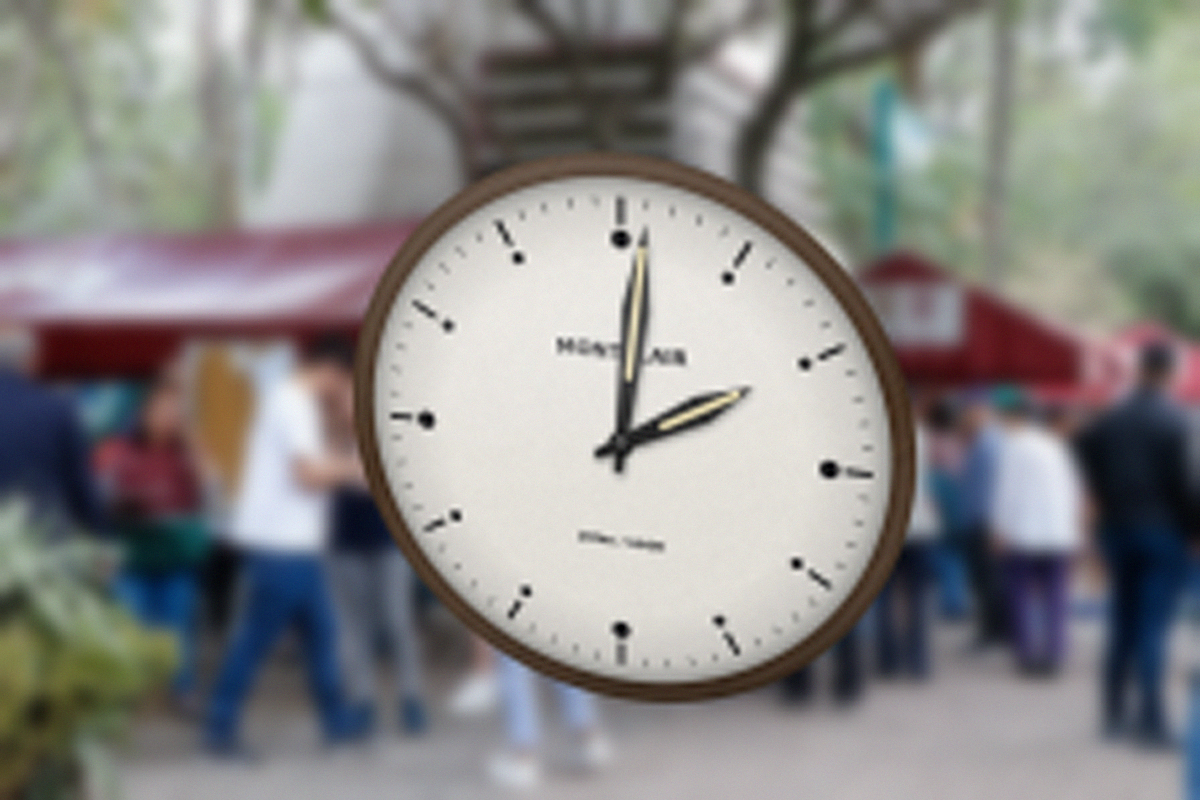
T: 2 h 01 min
